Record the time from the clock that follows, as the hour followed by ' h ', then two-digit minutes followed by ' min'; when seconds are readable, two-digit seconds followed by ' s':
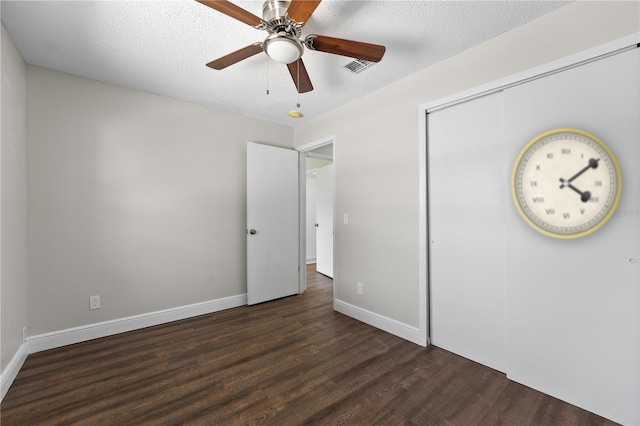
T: 4 h 09 min
